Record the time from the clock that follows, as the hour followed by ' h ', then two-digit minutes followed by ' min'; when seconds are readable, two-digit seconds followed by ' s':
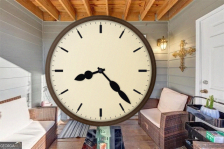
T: 8 h 23 min
